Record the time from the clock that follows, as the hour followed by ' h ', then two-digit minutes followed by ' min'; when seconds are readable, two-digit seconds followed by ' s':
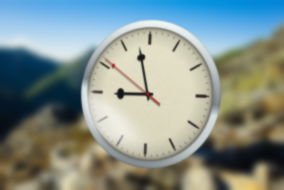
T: 8 h 57 min 51 s
